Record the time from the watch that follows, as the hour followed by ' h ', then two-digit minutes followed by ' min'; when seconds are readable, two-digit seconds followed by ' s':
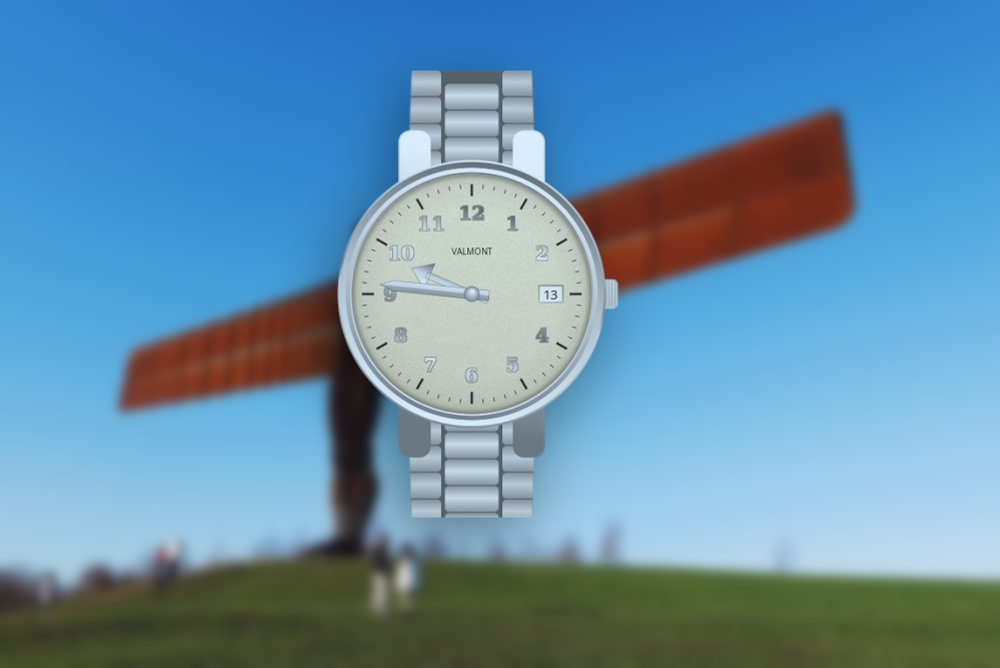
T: 9 h 46 min
